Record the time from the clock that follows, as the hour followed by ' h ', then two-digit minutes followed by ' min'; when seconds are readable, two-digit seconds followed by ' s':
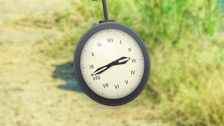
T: 2 h 42 min
